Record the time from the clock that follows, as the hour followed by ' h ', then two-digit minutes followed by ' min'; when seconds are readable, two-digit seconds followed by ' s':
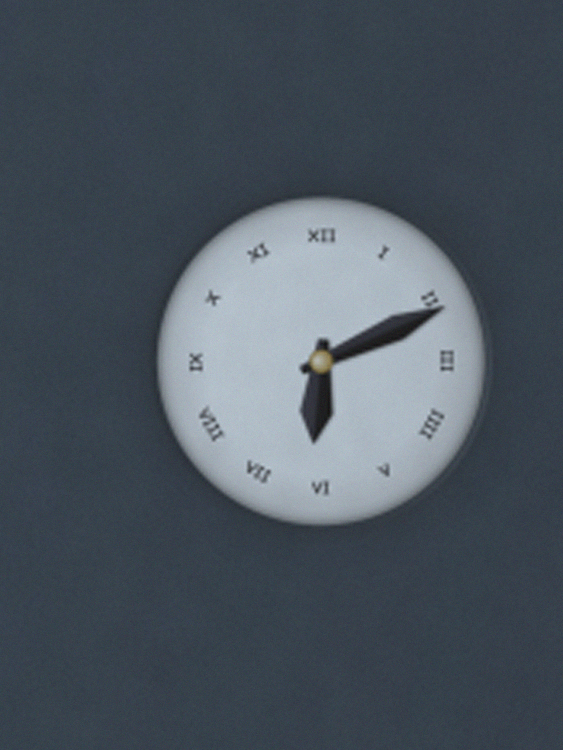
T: 6 h 11 min
